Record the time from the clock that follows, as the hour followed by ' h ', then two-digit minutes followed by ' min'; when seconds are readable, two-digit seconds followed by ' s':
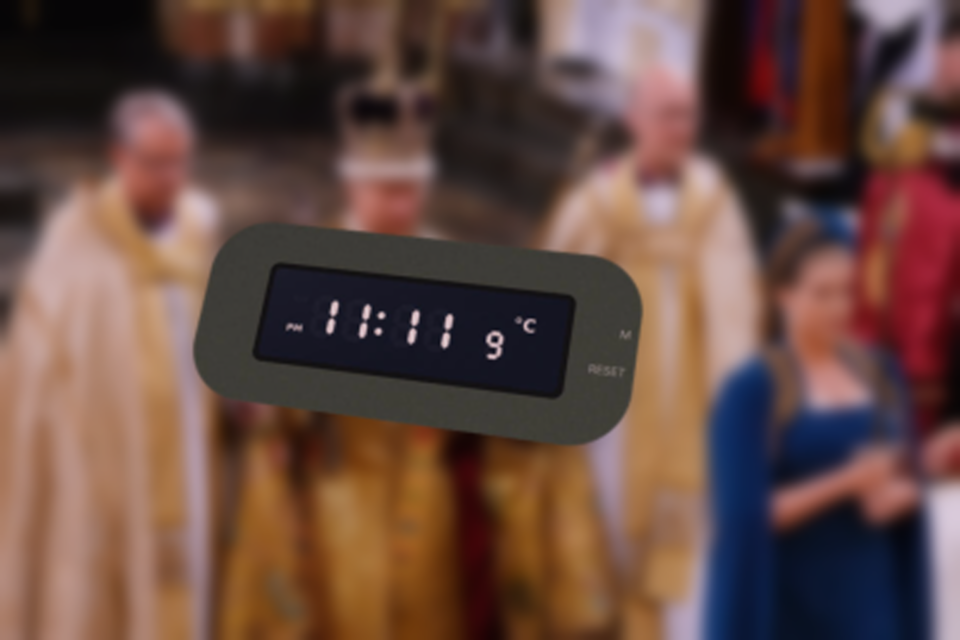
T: 11 h 11 min
